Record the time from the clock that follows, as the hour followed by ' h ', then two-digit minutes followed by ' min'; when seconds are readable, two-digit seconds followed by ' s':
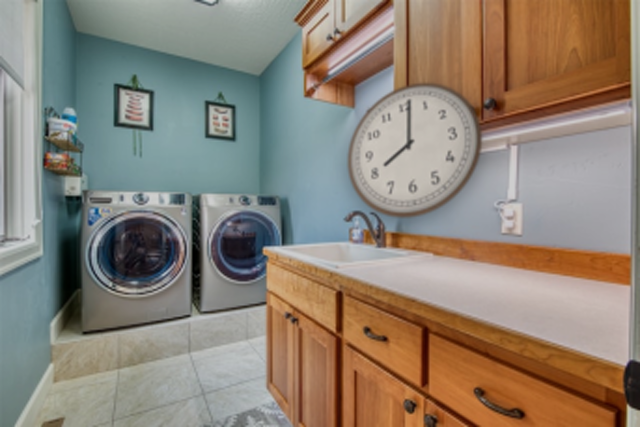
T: 8 h 01 min
